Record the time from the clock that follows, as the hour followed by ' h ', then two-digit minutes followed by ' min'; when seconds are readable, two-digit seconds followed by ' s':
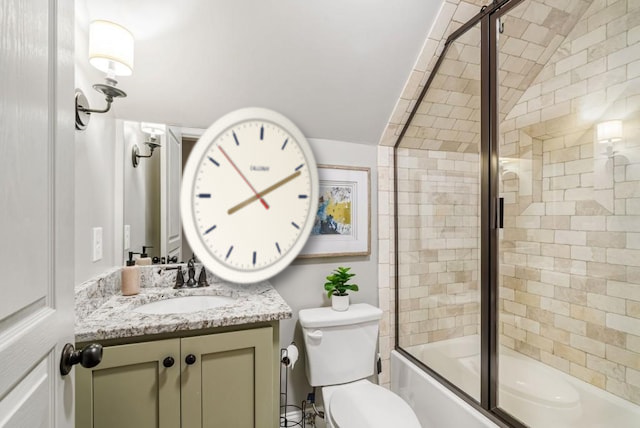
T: 8 h 10 min 52 s
